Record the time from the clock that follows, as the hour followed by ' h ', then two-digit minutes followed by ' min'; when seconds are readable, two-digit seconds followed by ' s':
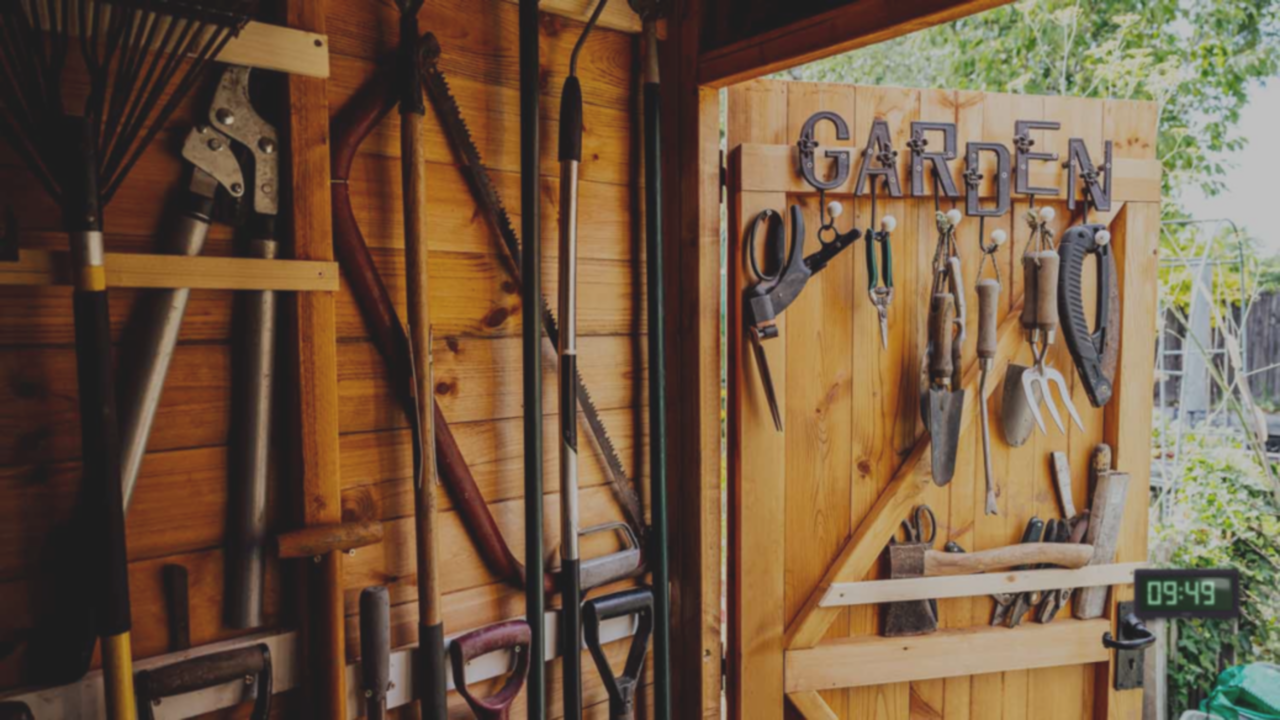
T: 9 h 49 min
